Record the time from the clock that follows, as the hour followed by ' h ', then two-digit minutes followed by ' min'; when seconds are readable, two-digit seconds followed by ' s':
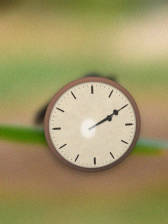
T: 2 h 10 min
